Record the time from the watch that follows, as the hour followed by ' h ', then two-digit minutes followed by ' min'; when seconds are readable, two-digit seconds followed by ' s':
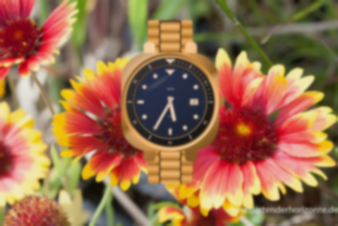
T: 5 h 35 min
